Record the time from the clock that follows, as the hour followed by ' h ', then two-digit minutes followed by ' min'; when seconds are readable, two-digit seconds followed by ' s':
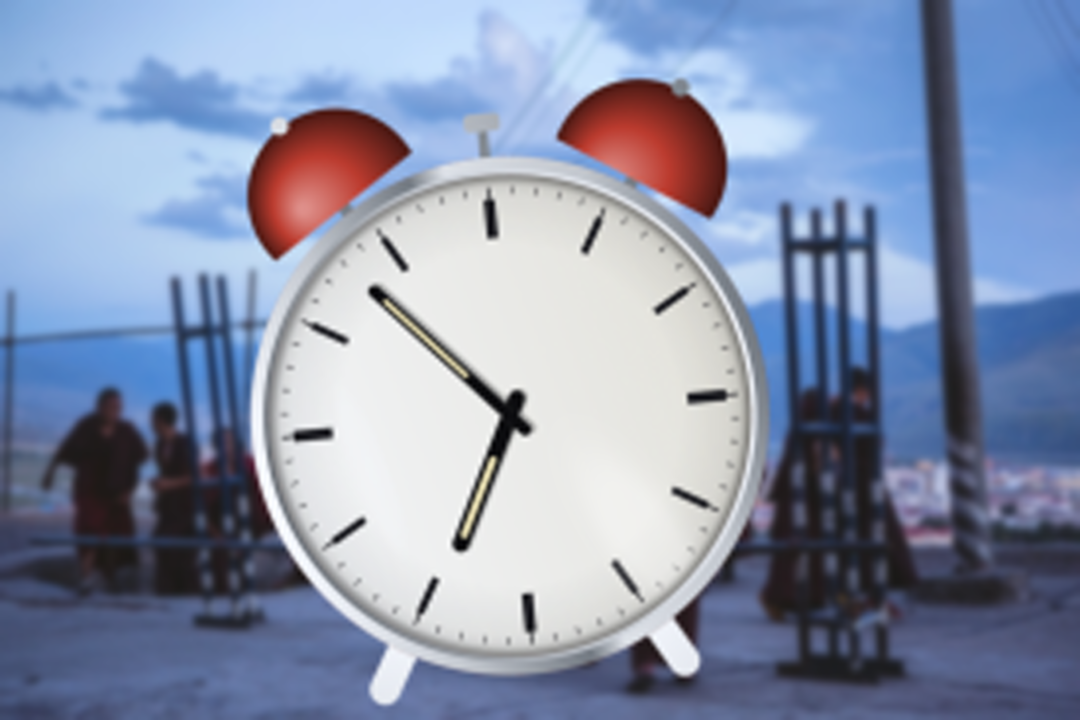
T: 6 h 53 min
